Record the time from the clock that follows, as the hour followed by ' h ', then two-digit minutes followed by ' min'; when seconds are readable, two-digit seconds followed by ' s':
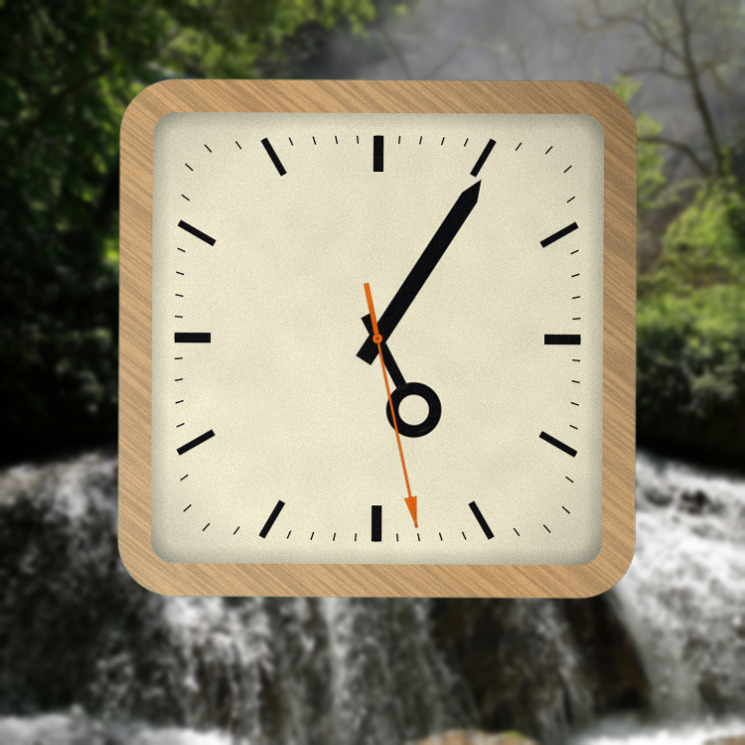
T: 5 h 05 min 28 s
